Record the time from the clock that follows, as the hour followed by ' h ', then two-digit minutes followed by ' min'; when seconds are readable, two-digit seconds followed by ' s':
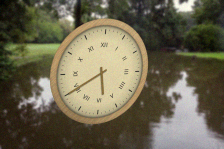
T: 5 h 40 min
